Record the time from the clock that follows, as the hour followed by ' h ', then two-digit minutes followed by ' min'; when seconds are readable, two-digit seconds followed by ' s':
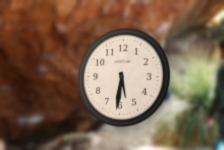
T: 5 h 31 min
